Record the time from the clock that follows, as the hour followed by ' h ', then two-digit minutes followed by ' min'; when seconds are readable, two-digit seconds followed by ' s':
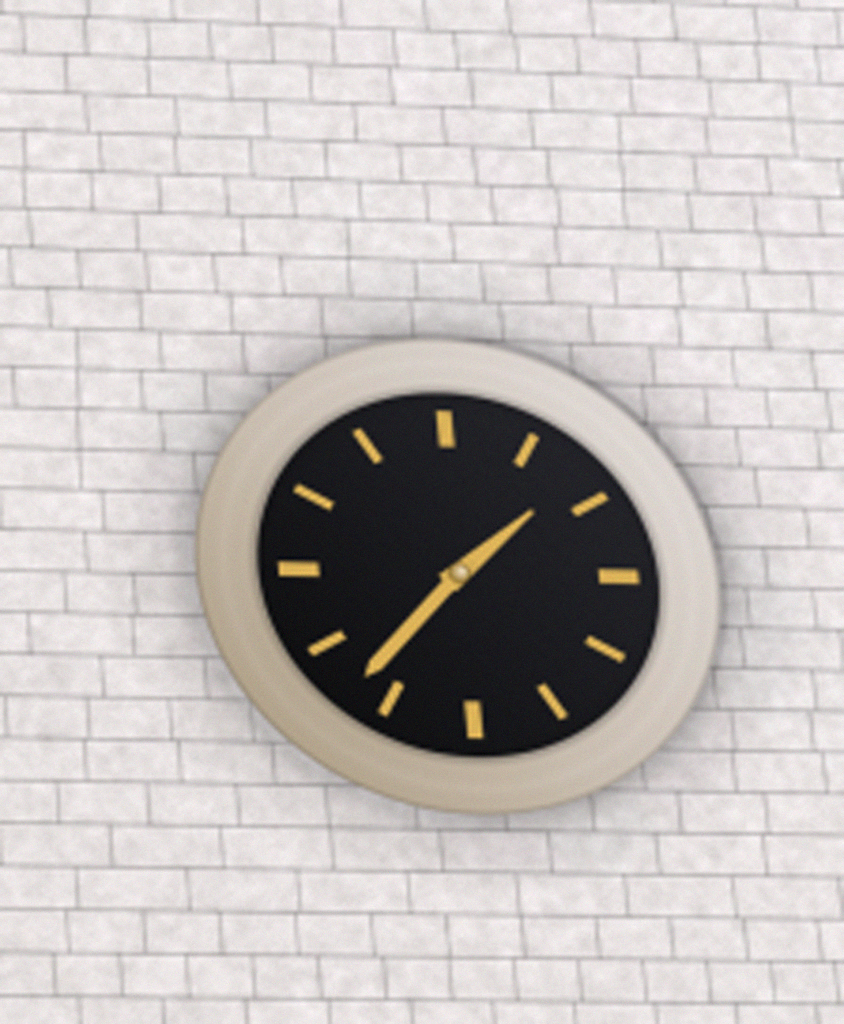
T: 1 h 37 min
